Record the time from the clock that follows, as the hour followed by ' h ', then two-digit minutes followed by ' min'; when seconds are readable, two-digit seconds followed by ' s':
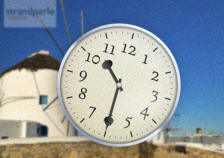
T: 10 h 30 min
